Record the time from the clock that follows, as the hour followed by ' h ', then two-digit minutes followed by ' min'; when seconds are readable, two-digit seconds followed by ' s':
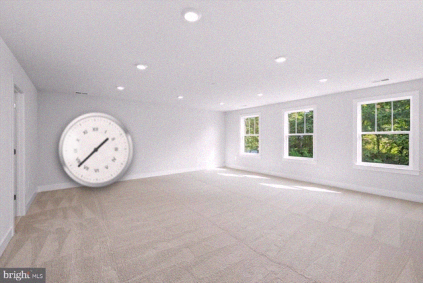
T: 1 h 38 min
